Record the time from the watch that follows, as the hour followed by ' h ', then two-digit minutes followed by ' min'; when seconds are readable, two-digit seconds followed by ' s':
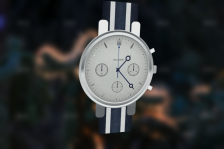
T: 1 h 23 min
